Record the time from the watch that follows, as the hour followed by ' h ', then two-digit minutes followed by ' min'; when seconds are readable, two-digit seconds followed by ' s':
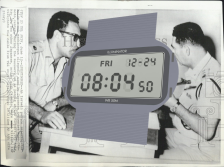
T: 8 h 04 min 50 s
